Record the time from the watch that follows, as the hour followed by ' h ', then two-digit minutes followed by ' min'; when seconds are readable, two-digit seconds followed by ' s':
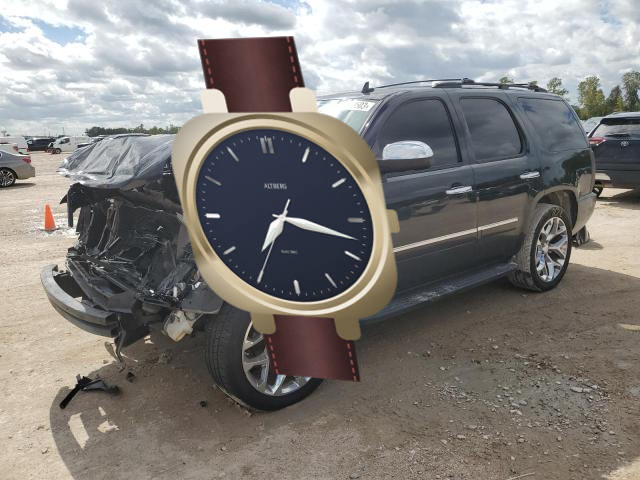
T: 7 h 17 min 35 s
